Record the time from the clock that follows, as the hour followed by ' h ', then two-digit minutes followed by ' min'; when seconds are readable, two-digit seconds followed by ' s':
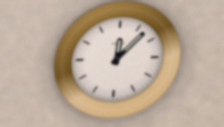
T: 12 h 07 min
